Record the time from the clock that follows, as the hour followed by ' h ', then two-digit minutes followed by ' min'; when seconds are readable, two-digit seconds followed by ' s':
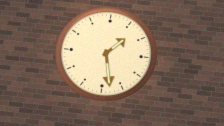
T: 1 h 28 min
